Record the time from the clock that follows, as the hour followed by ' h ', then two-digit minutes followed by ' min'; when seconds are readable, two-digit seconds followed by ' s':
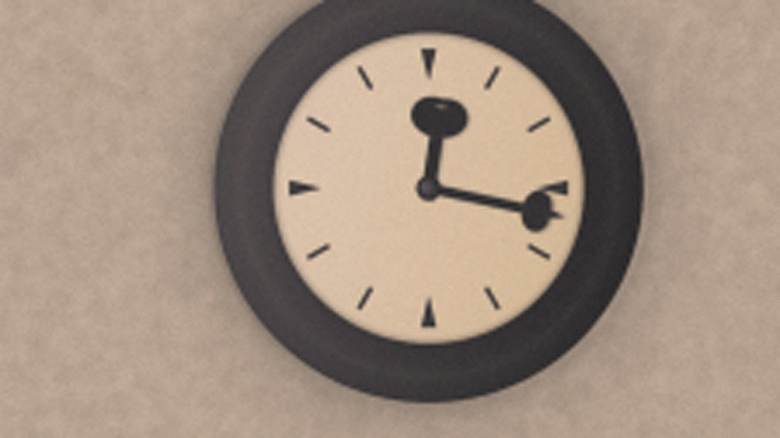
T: 12 h 17 min
